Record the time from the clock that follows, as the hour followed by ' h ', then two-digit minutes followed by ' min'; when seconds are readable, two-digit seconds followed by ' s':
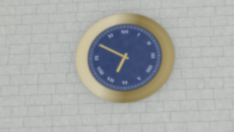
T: 6 h 50 min
